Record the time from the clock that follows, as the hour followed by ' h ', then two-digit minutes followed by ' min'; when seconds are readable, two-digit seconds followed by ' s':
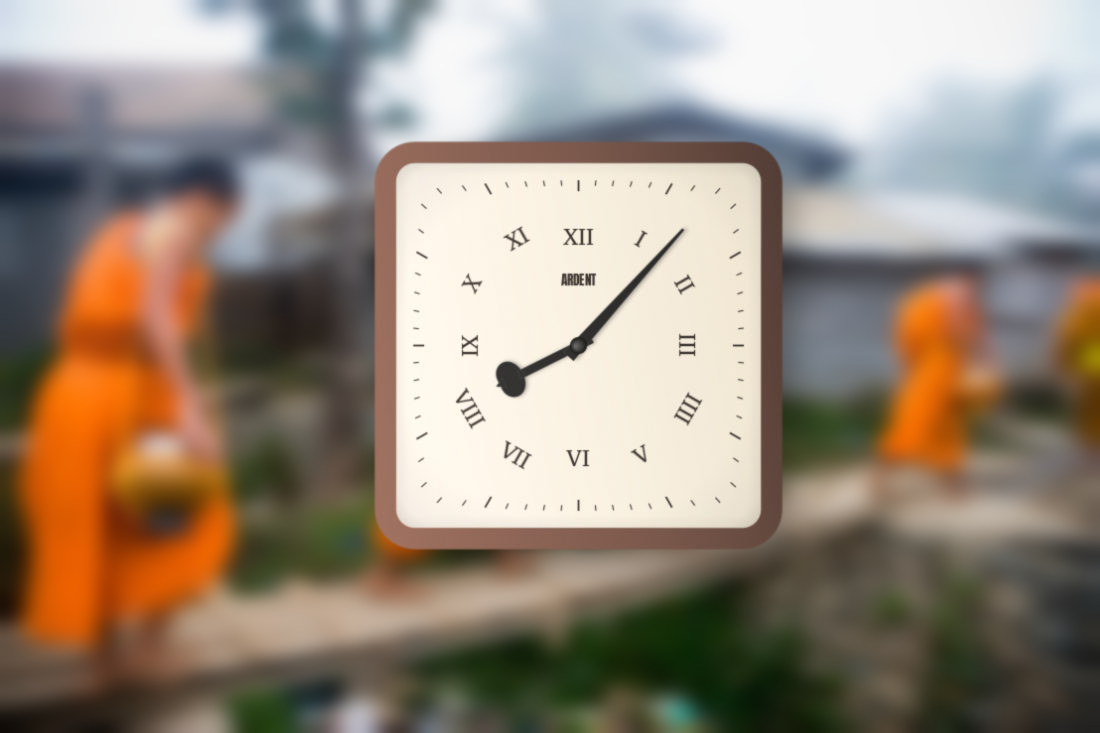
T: 8 h 07 min
